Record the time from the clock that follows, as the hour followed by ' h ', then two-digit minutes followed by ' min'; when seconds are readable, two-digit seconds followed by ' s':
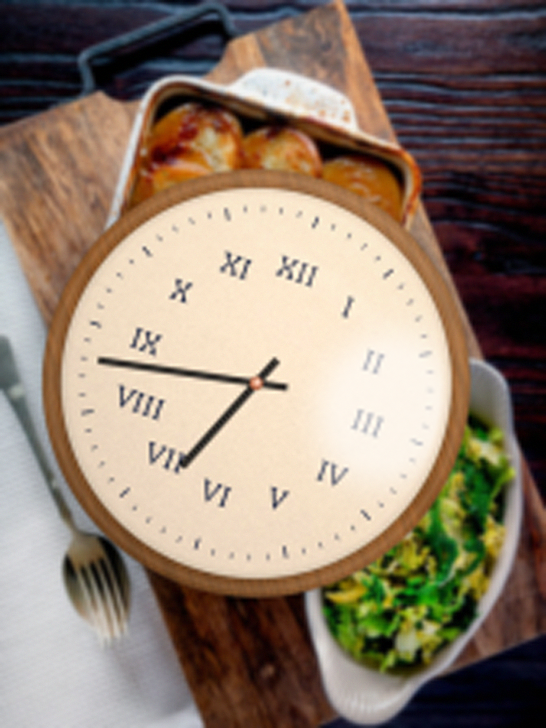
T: 6 h 43 min
